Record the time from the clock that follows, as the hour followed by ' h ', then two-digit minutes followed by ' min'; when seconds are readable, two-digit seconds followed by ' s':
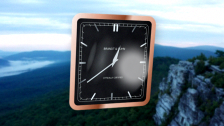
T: 12 h 39 min
